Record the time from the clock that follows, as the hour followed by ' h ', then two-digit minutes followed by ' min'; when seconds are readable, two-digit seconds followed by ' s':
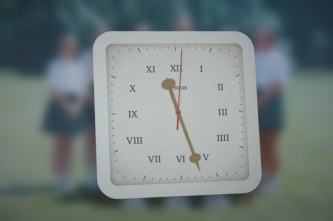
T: 11 h 27 min 01 s
